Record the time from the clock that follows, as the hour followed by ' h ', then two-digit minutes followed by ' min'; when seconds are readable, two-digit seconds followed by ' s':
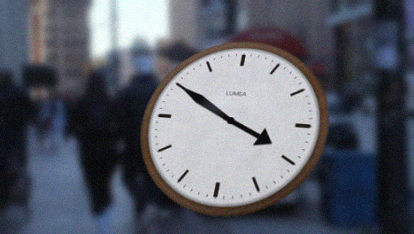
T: 3 h 50 min
